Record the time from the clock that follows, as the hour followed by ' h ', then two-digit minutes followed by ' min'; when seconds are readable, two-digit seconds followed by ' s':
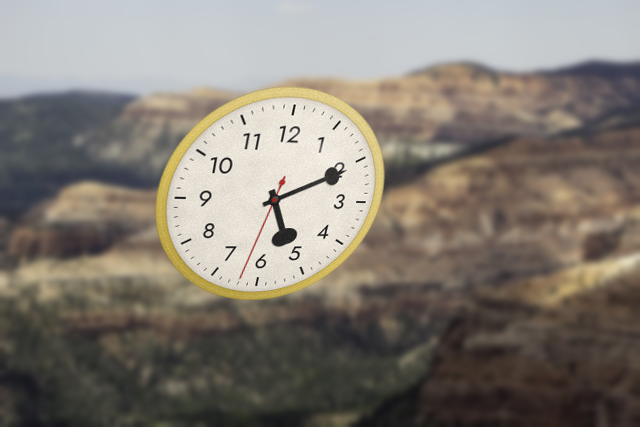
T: 5 h 10 min 32 s
